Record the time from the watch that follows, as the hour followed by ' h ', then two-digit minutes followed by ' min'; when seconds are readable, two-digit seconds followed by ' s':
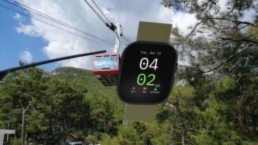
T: 4 h 02 min
